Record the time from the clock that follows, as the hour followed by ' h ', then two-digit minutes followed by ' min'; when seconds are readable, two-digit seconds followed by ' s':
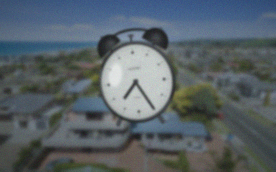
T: 7 h 25 min
